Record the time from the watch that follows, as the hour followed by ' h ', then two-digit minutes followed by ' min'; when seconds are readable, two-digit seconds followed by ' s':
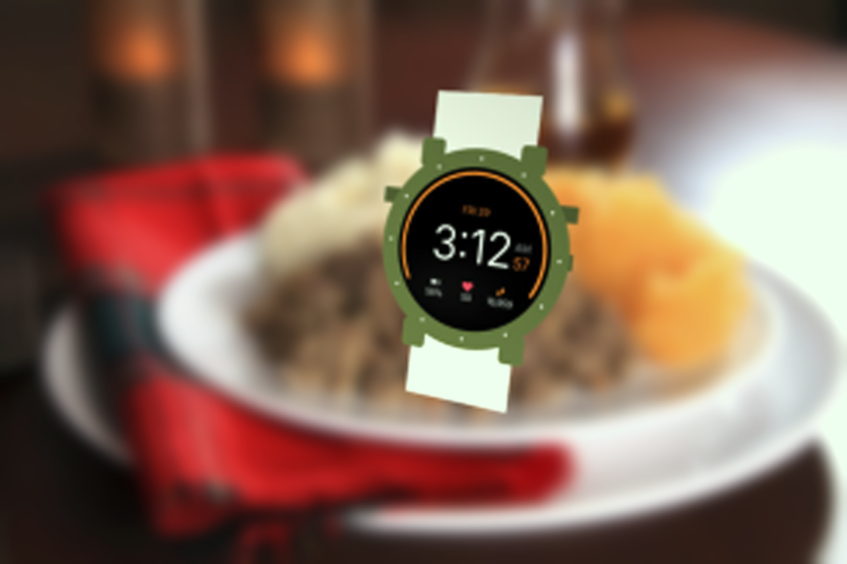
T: 3 h 12 min
